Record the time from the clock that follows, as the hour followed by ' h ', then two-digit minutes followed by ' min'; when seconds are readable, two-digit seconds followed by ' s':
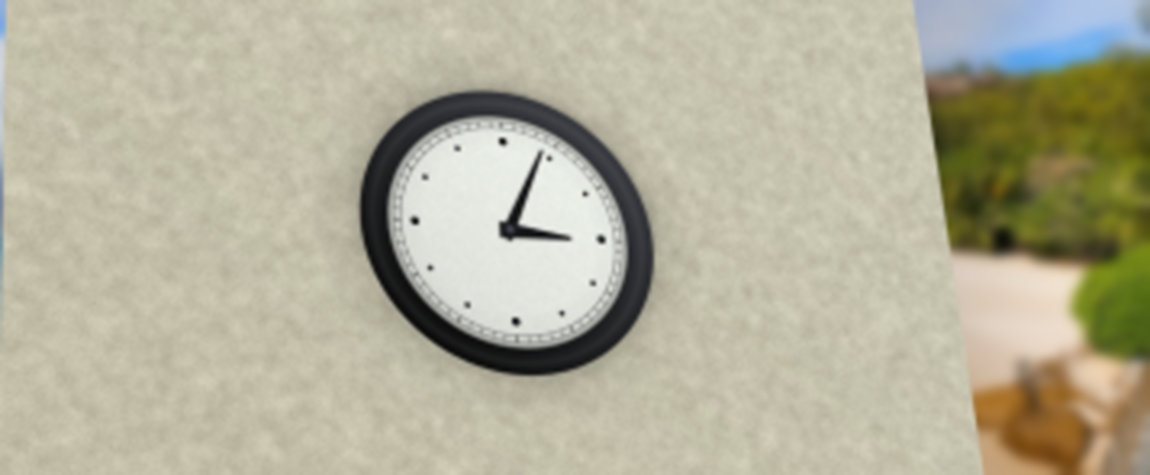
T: 3 h 04 min
